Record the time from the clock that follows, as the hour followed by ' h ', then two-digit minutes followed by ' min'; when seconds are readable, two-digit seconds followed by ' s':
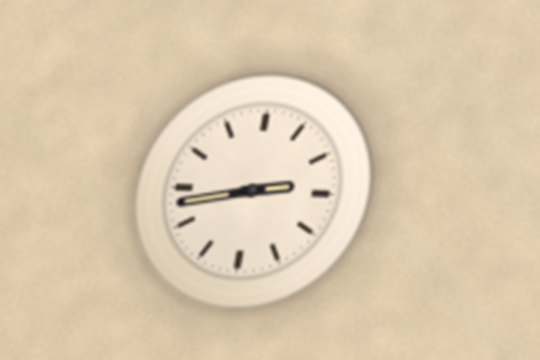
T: 2 h 43 min
